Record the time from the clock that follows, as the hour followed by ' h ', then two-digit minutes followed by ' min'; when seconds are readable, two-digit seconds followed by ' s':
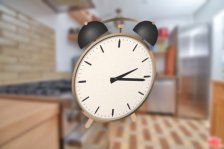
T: 2 h 16 min
